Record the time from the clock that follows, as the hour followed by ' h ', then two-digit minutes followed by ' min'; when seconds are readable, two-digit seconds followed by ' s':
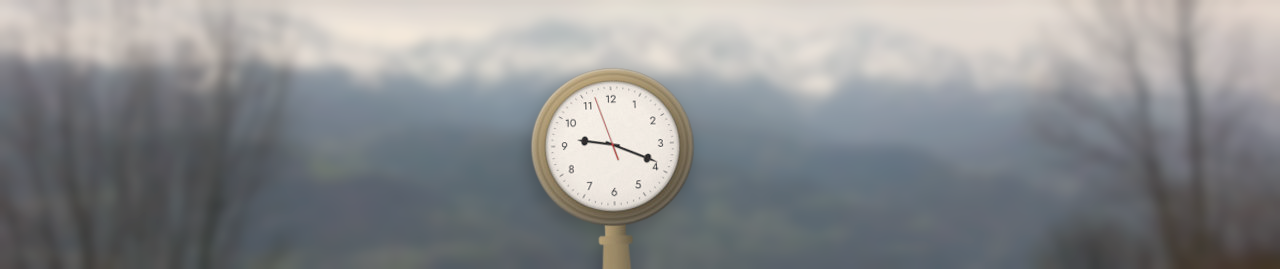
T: 9 h 18 min 57 s
